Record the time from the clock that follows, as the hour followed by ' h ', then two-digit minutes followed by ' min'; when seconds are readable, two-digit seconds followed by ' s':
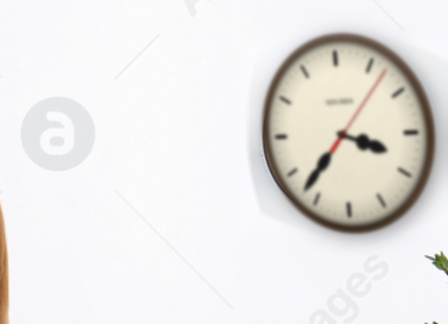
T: 3 h 37 min 07 s
